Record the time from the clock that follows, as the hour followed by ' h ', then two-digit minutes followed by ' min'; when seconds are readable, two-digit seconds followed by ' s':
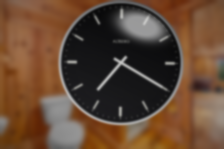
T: 7 h 20 min
